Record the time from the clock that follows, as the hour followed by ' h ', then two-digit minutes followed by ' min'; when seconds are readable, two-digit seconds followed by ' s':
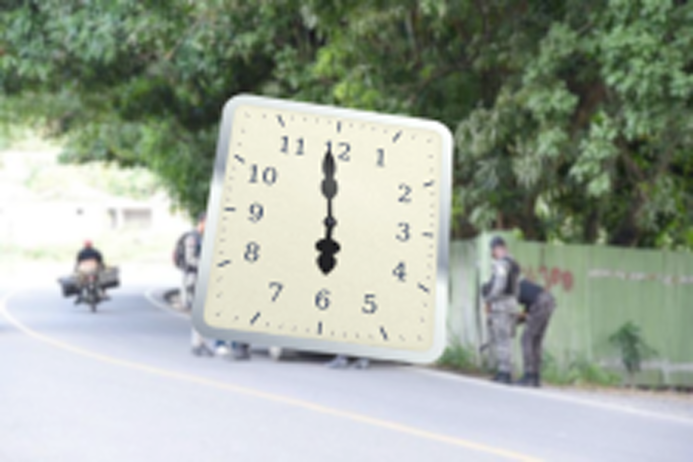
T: 5 h 59 min
